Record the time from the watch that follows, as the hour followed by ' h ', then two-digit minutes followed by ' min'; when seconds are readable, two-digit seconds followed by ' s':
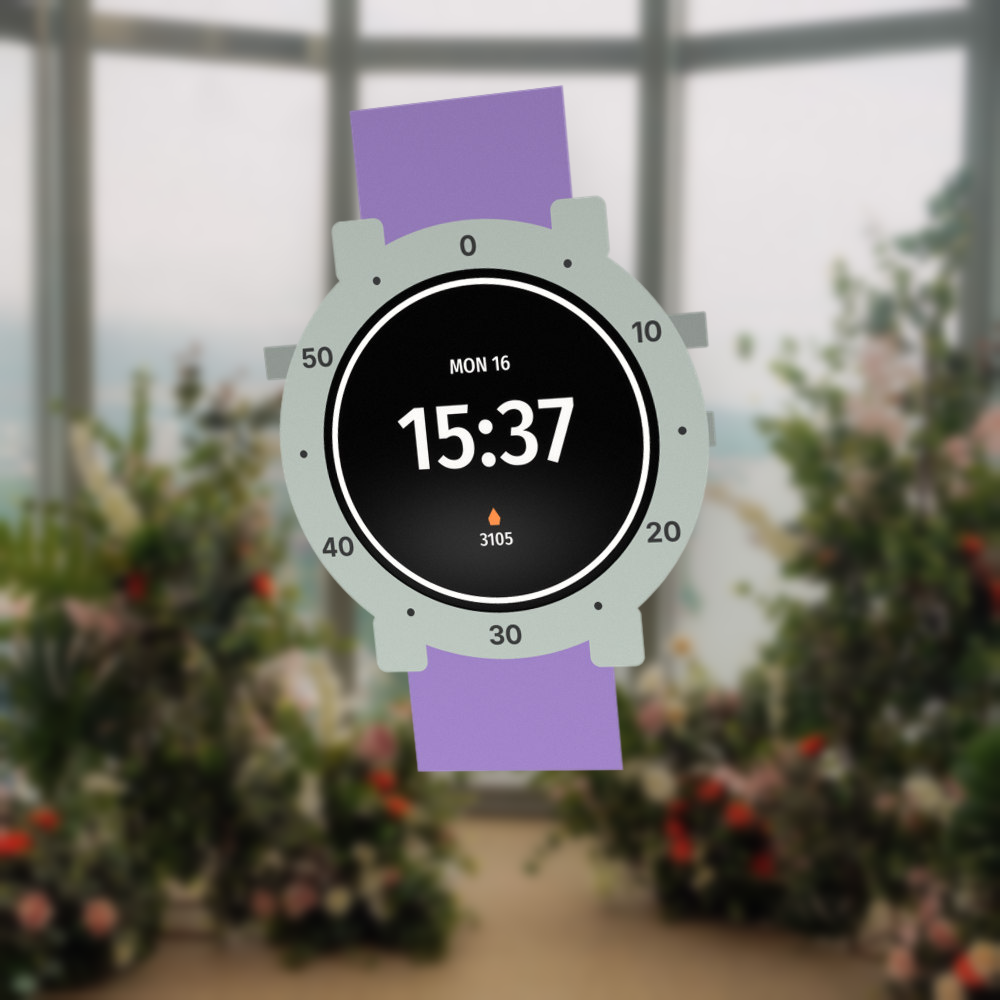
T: 15 h 37 min
